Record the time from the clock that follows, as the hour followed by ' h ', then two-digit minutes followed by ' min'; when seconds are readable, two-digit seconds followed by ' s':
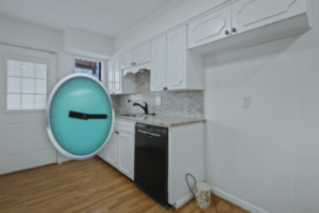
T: 9 h 15 min
